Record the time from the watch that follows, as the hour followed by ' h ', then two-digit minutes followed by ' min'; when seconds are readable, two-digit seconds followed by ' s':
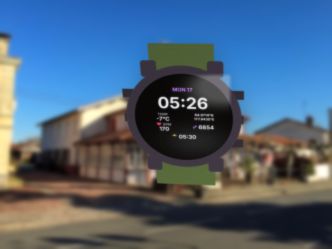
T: 5 h 26 min
